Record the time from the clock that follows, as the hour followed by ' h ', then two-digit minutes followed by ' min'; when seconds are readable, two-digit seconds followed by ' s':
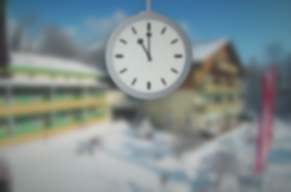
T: 11 h 00 min
